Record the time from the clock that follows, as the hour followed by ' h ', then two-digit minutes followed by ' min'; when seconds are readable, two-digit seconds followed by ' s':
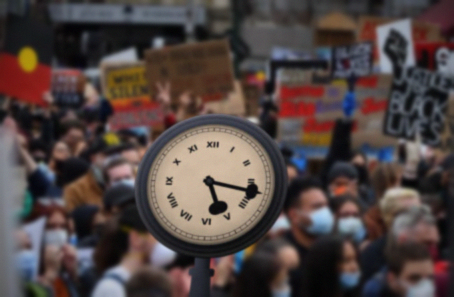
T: 5 h 17 min
